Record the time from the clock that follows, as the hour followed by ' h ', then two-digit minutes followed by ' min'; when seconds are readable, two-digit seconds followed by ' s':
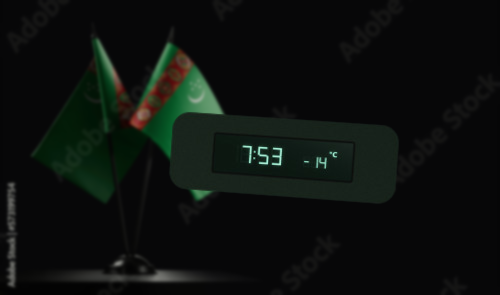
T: 7 h 53 min
